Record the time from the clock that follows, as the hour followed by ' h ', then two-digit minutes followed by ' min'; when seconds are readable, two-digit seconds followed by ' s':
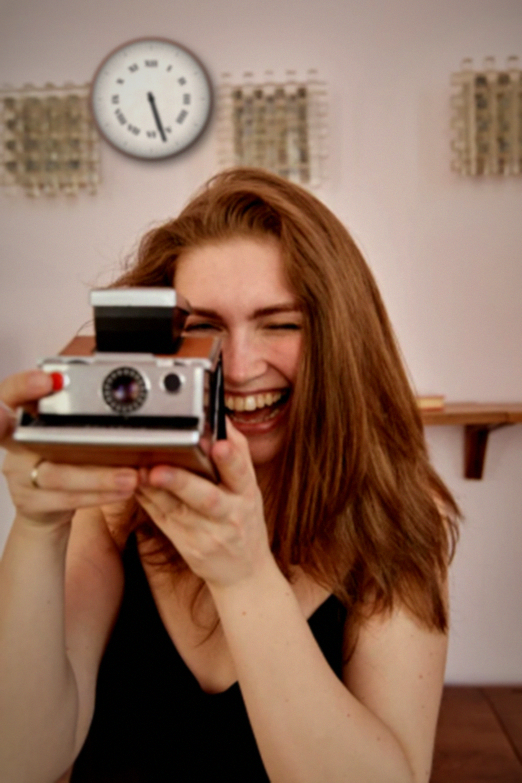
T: 5 h 27 min
